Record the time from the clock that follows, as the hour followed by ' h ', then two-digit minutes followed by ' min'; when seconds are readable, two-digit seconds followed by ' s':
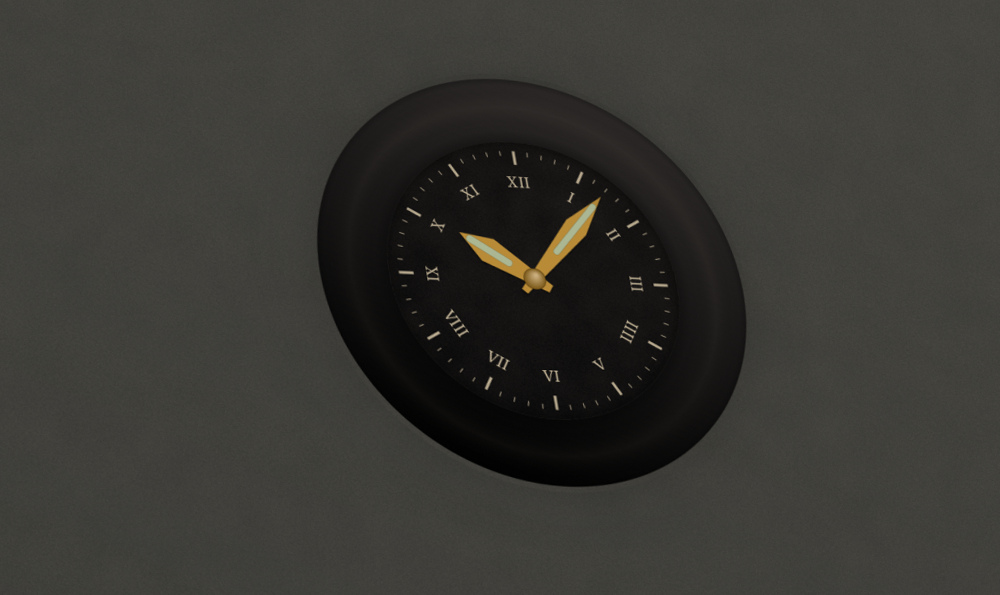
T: 10 h 07 min
